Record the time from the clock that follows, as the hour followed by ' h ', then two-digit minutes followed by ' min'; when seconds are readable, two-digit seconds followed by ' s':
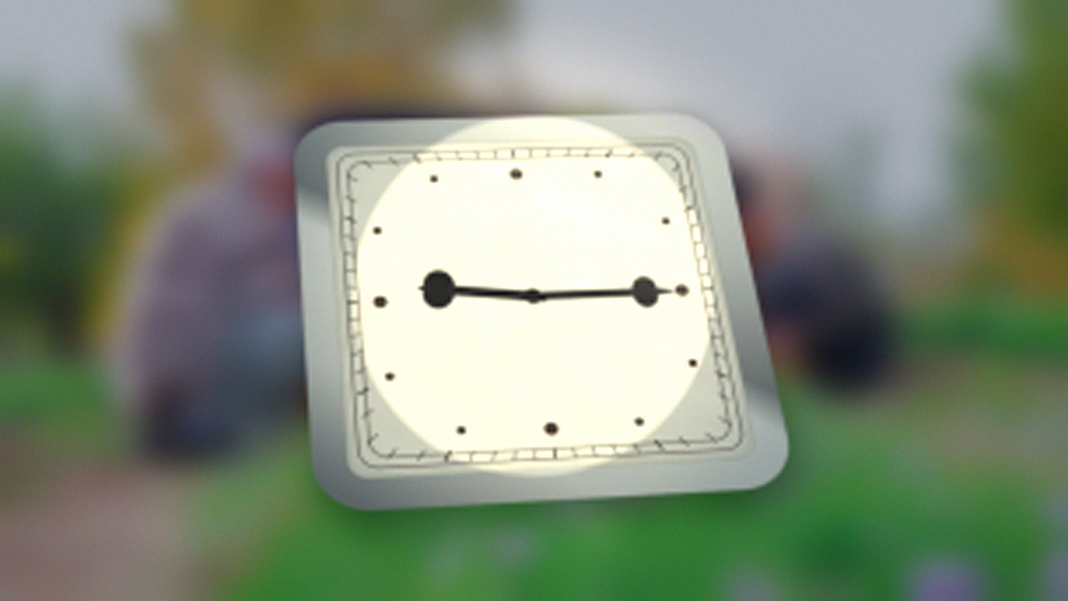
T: 9 h 15 min
